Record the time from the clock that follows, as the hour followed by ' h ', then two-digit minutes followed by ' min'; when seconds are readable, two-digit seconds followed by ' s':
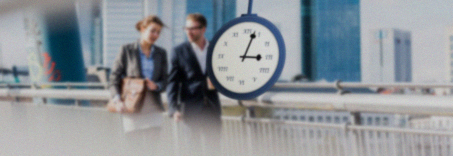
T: 3 h 03 min
